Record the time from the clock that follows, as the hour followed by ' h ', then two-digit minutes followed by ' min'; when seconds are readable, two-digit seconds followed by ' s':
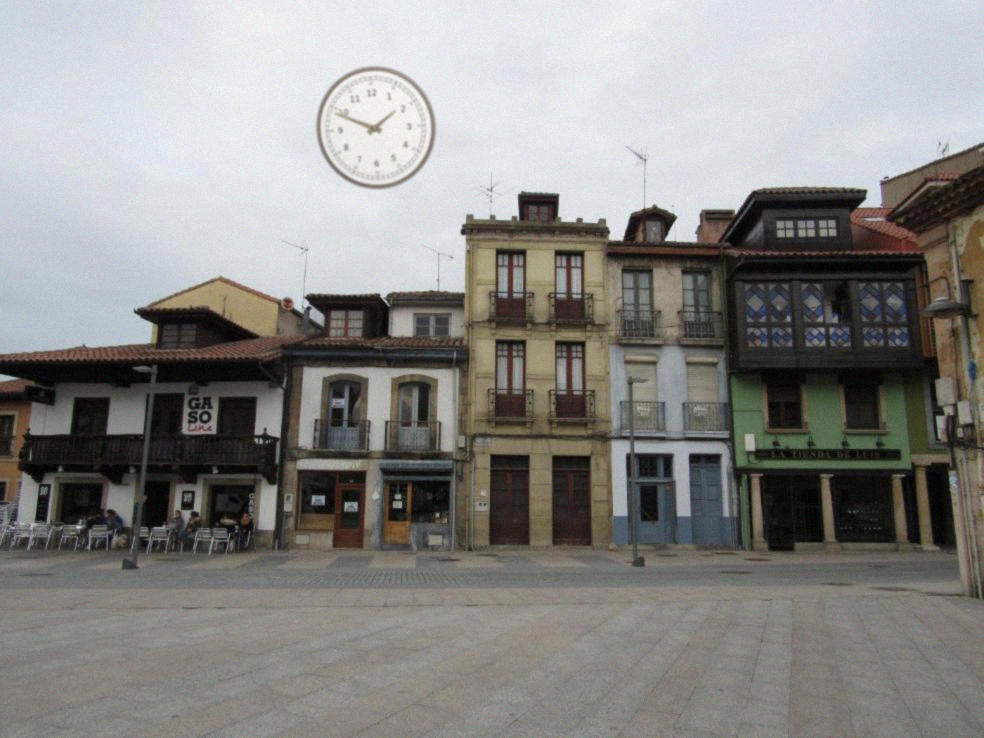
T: 1 h 49 min
